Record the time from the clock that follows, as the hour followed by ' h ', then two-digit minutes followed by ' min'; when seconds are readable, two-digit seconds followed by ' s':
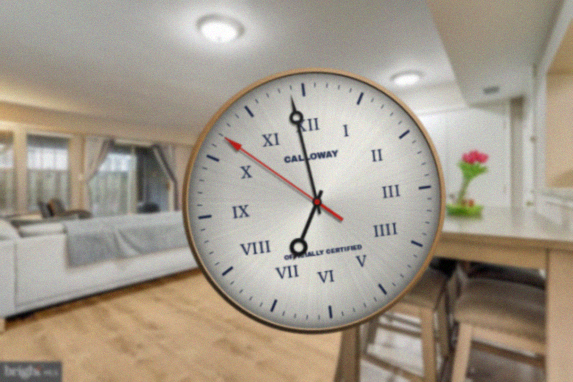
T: 6 h 58 min 52 s
